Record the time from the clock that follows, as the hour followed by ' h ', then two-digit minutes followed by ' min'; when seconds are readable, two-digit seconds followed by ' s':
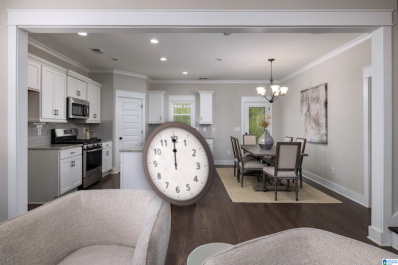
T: 12 h 00 min
